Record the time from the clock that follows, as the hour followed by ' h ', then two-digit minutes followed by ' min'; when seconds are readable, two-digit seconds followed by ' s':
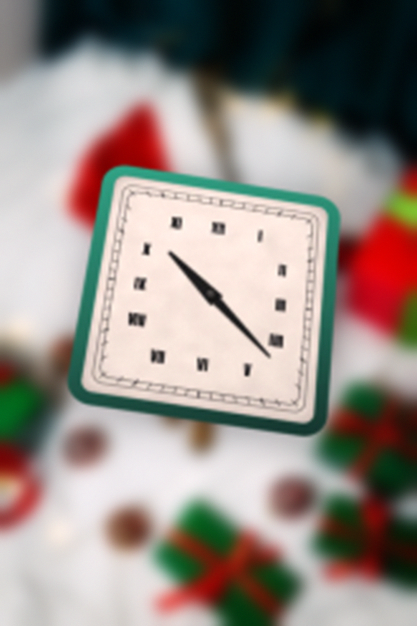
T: 10 h 22 min
